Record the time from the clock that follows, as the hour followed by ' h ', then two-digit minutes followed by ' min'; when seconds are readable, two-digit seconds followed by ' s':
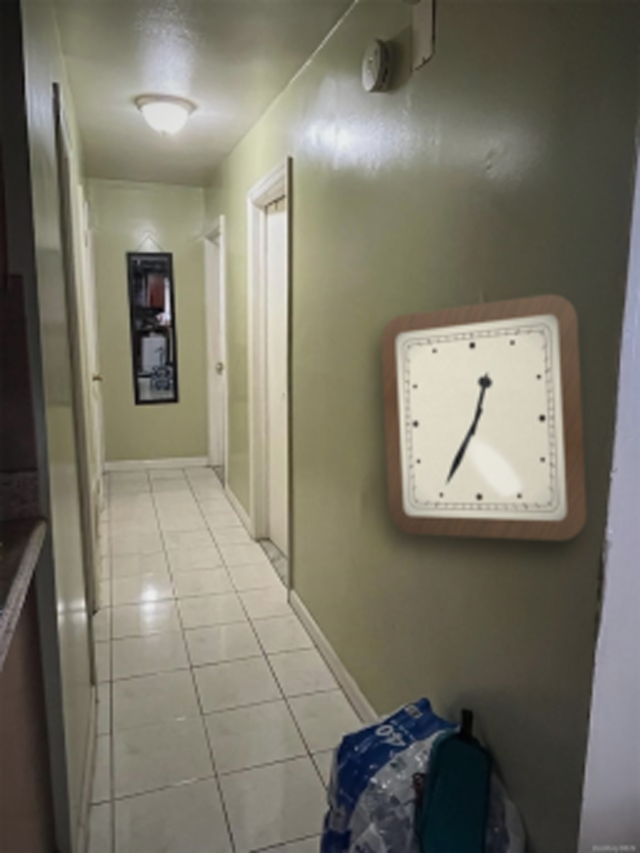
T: 12 h 35 min
